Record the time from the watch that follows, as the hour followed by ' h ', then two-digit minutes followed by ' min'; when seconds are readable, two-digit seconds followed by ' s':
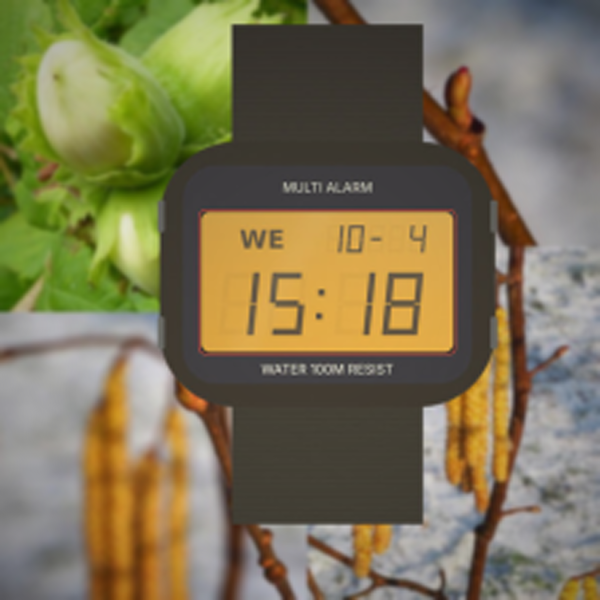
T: 15 h 18 min
